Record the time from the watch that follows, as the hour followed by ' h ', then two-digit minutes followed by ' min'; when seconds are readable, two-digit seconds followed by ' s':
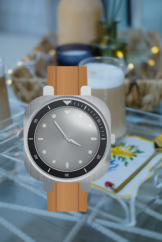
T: 3 h 54 min
